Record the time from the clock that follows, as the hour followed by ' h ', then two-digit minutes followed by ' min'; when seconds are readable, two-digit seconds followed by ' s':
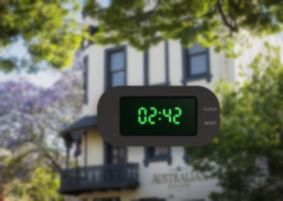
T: 2 h 42 min
